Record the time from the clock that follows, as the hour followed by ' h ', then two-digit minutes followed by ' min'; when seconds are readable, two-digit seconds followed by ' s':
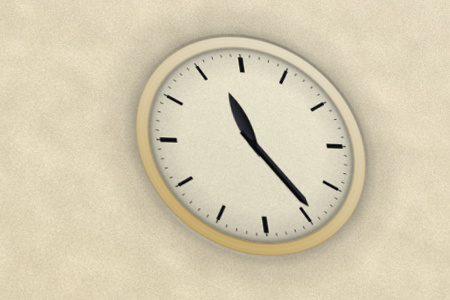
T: 11 h 24 min
